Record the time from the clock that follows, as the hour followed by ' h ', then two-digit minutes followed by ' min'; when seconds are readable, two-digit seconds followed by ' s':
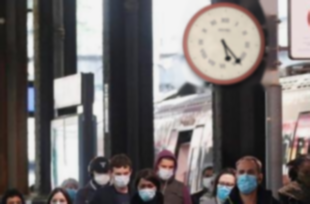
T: 5 h 23 min
